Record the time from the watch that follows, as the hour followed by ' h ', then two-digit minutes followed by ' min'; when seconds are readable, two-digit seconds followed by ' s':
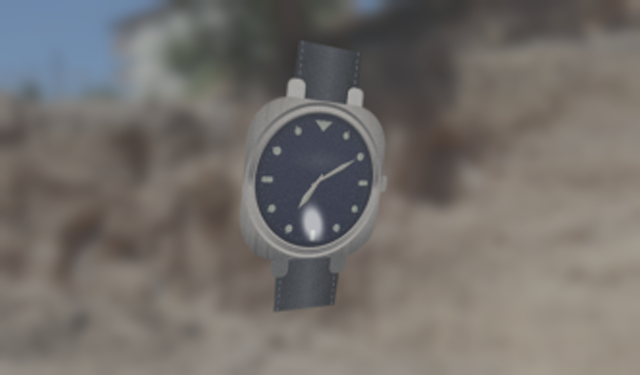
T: 7 h 10 min
